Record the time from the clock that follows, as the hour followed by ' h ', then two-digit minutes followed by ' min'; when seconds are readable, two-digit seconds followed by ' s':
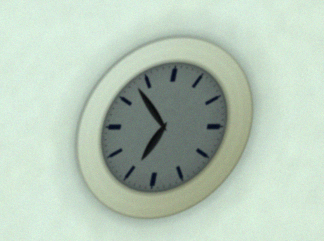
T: 6 h 53 min
